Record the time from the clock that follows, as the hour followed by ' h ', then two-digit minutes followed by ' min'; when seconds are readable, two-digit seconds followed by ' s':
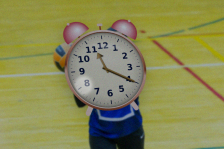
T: 11 h 20 min
